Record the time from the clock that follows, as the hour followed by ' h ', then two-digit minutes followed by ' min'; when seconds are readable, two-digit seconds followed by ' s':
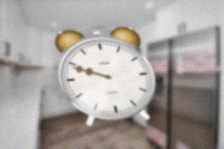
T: 9 h 49 min
